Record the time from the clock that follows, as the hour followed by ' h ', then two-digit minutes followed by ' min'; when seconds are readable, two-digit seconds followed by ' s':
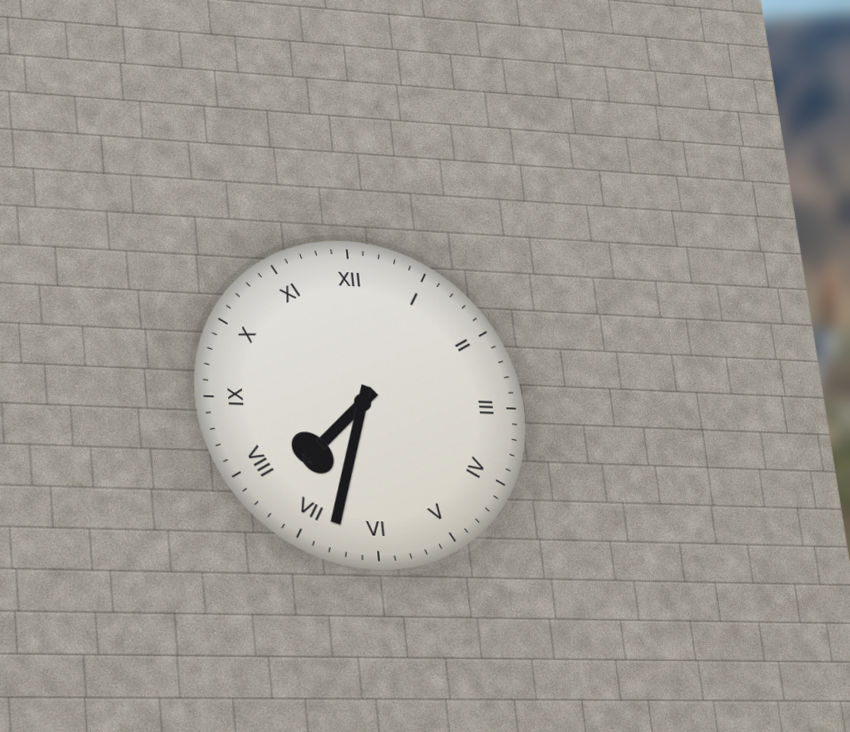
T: 7 h 33 min
